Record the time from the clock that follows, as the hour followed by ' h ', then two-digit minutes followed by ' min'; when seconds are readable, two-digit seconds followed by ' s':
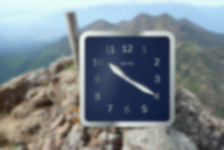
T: 10 h 20 min
